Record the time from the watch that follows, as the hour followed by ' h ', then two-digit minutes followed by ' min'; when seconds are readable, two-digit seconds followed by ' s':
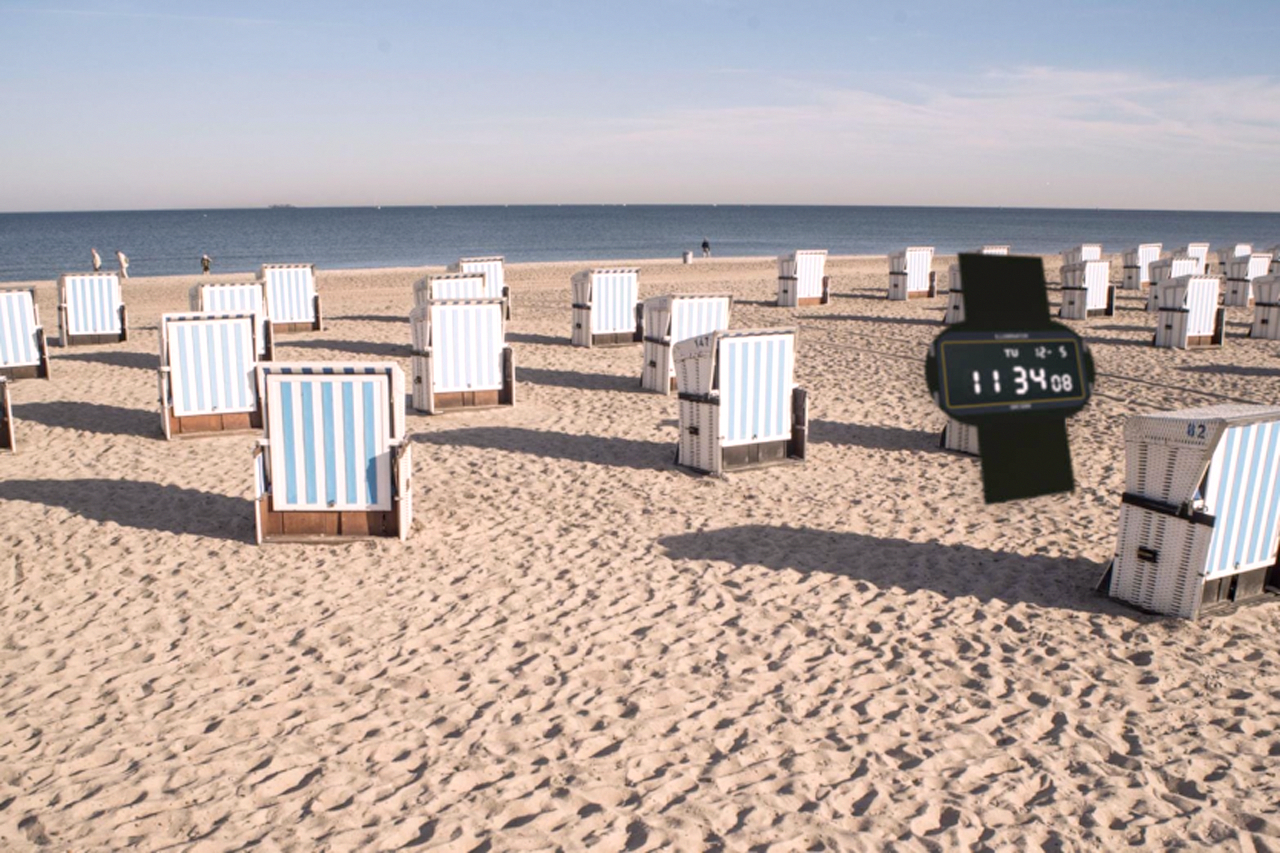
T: 11 h 34 min 08 s
